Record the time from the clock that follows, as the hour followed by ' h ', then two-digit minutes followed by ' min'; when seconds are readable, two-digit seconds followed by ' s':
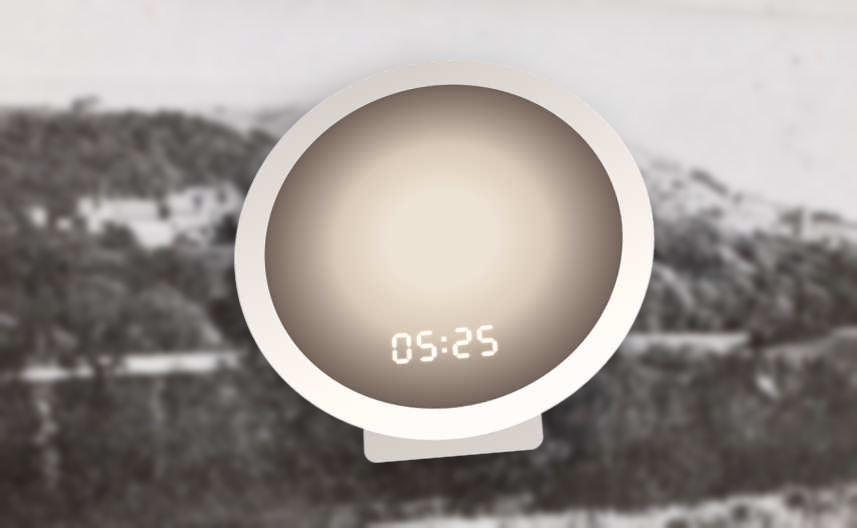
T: 5 h 25 min
